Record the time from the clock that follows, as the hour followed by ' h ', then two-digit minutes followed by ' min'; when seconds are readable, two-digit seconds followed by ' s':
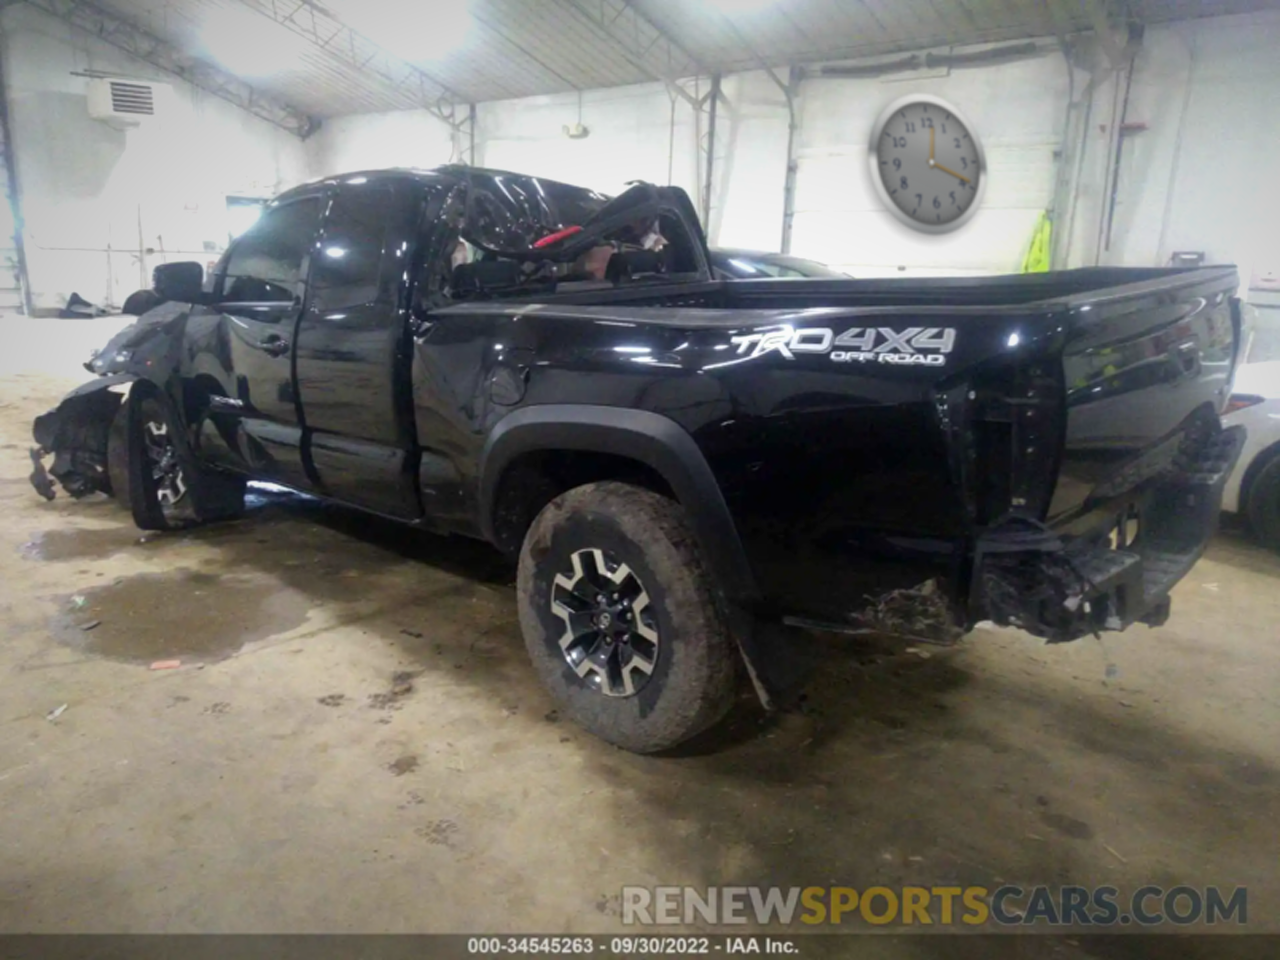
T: 12 h 19 min
